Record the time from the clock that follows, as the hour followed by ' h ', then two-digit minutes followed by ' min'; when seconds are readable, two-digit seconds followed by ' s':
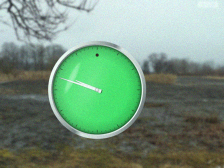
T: 9 h 48 min
